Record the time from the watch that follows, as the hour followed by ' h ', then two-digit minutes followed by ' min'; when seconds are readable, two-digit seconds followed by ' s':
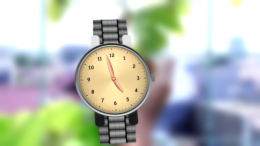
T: 4 h 58 min
